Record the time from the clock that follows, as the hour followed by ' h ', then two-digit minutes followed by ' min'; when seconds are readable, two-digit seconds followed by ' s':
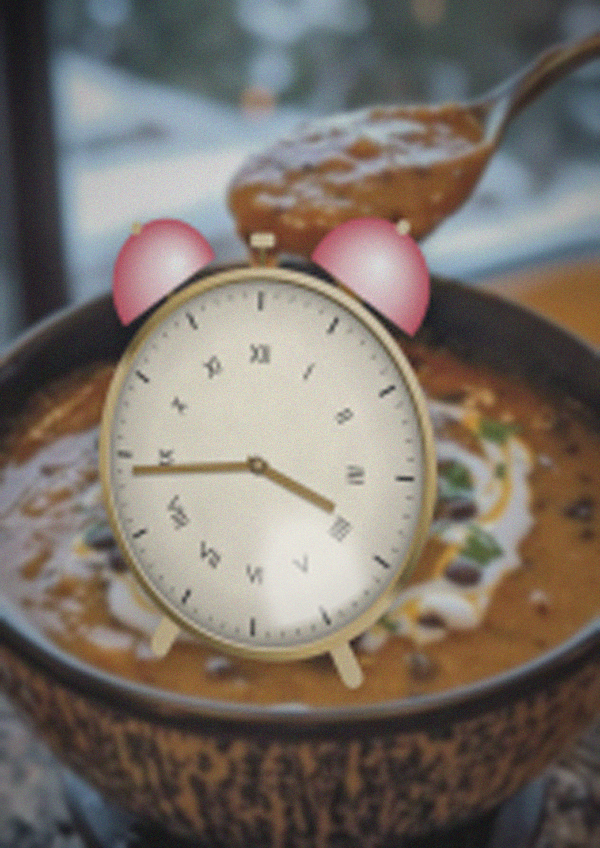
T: 3 h 44 min
